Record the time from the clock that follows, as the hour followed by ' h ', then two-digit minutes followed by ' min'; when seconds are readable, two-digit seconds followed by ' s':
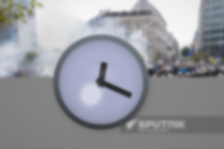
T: 12 h 19 min
